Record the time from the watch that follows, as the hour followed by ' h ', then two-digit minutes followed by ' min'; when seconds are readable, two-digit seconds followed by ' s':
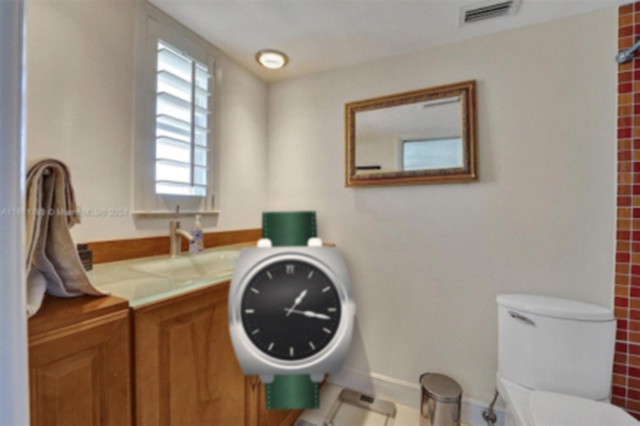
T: 1 h 17 min
